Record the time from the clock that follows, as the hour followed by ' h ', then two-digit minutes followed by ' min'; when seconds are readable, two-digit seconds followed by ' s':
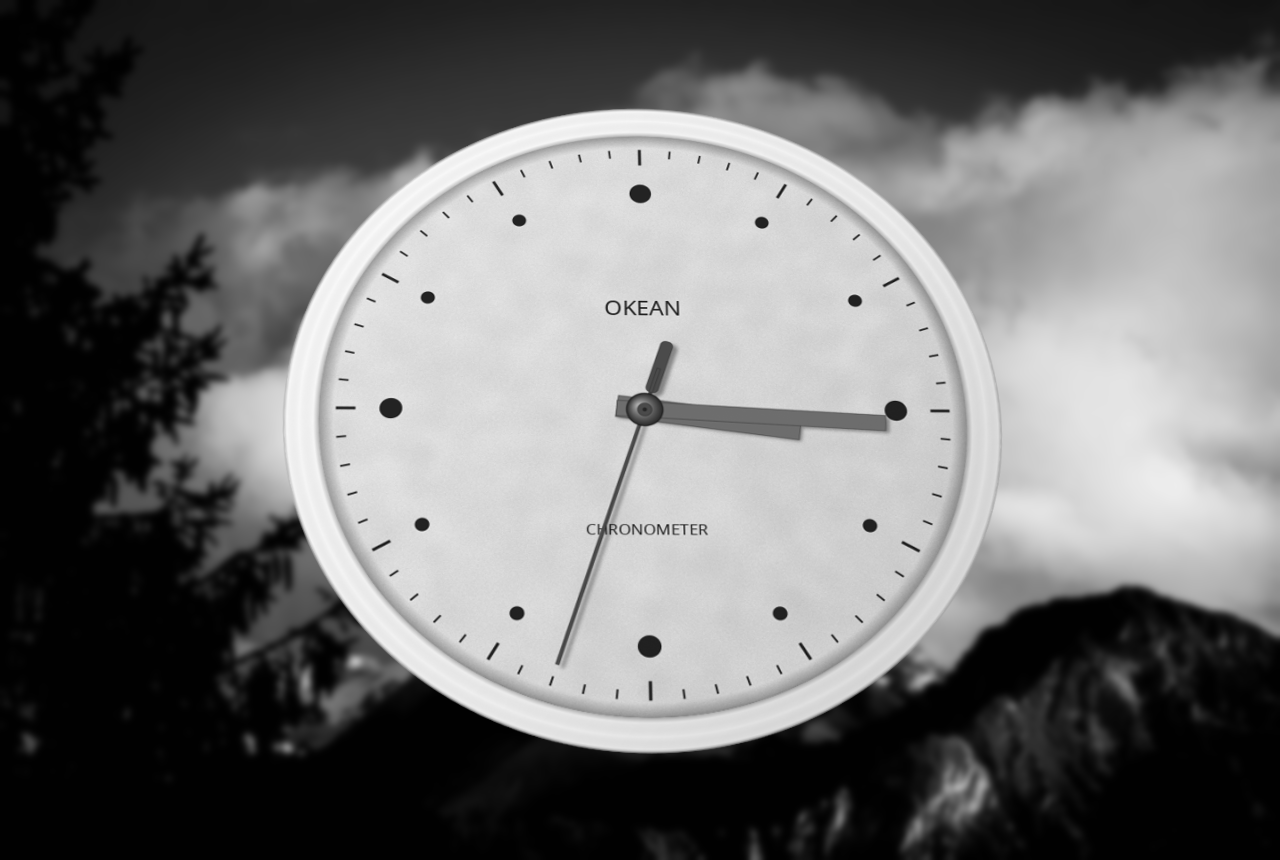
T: 3 h 15 min 33 s
